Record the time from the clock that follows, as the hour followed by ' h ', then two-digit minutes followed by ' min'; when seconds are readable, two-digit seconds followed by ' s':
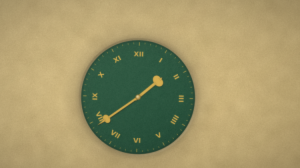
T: 1 h 39 min
